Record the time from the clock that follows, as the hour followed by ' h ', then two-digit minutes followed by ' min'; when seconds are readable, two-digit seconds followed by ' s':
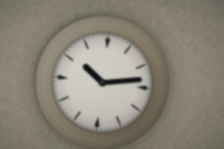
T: 10 h 13 min
